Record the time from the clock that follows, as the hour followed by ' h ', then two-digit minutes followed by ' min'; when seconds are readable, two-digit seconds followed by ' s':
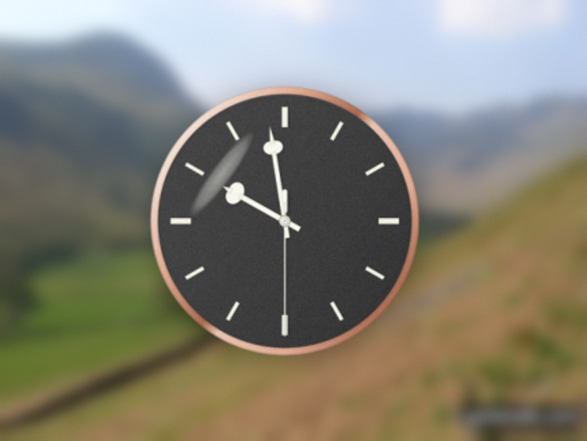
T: 9 h 58 min 30 s
